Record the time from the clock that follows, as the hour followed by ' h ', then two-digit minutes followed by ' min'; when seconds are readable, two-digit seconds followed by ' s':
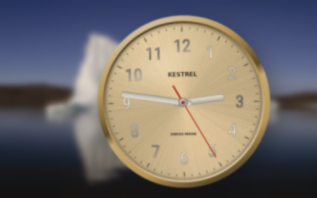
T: 2 h 46 min 25 s
